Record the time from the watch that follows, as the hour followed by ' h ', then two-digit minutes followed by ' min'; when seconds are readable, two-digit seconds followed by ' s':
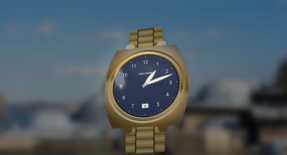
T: 1 h 12 min
